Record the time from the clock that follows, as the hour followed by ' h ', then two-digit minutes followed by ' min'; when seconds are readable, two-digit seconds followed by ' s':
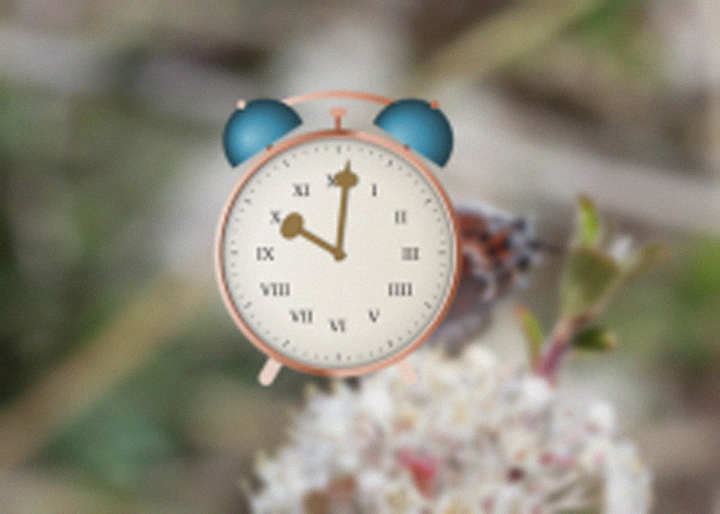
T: 10 h 01 min
